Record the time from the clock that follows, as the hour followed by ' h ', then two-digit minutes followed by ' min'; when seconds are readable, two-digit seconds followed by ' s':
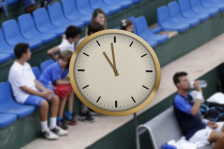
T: 10 h 59 min
